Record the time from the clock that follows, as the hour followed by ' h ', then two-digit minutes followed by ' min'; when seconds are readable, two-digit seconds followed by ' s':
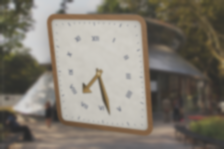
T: 7 h 28 min
